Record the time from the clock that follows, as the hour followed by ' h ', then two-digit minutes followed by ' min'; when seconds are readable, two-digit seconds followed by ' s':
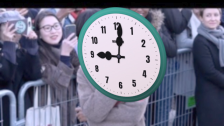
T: 9 h 01 min
